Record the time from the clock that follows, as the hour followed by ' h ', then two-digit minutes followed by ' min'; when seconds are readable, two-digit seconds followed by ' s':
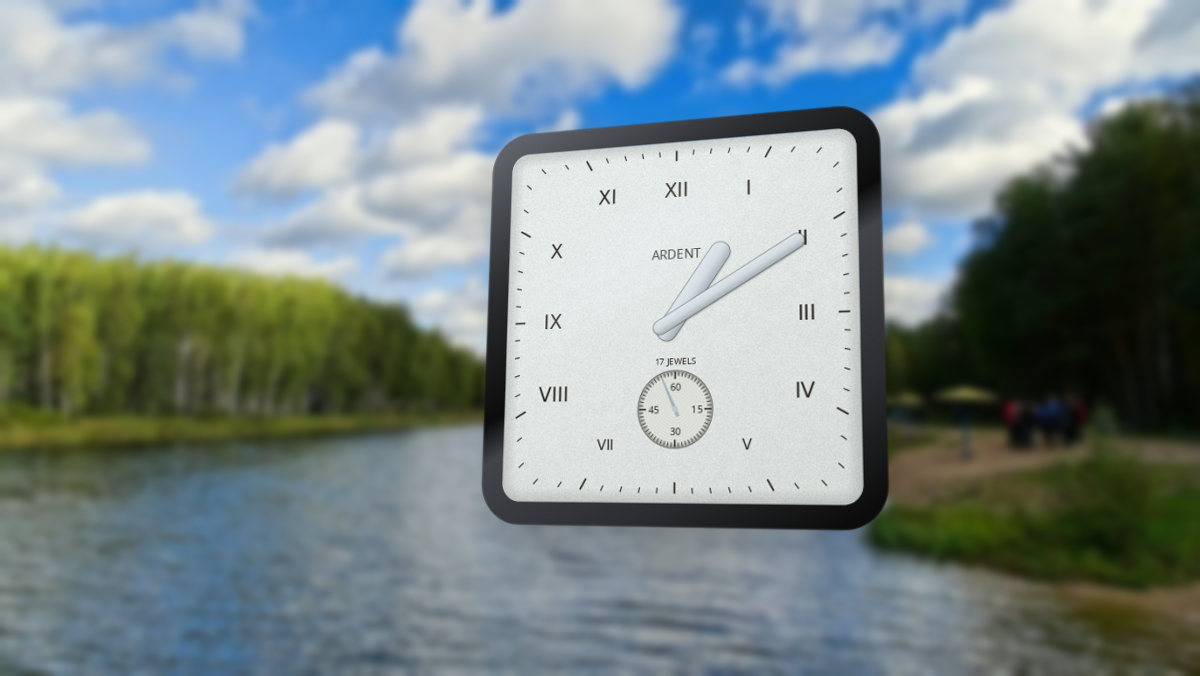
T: 1 h 09 min 56 s
